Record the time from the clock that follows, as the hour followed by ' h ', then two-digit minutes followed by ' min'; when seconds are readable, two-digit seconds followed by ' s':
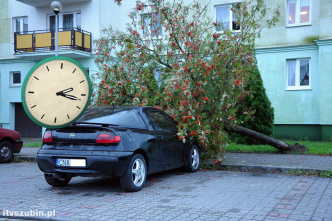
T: 2 h 17 min
